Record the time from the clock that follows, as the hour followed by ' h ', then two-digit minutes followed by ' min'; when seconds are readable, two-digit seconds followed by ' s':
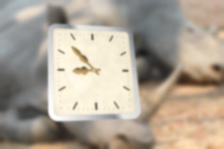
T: 8 h 53 min
